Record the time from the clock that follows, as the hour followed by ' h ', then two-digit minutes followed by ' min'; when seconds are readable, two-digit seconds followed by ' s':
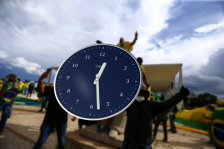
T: 12 h 28 min
